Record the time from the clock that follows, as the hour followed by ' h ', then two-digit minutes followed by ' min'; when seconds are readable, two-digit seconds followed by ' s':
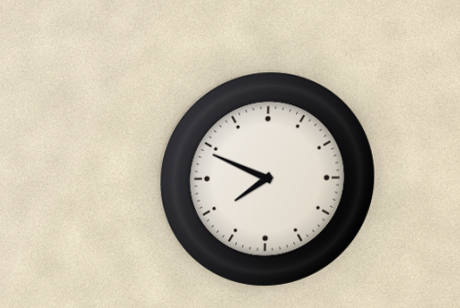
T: 7 h 49 min
